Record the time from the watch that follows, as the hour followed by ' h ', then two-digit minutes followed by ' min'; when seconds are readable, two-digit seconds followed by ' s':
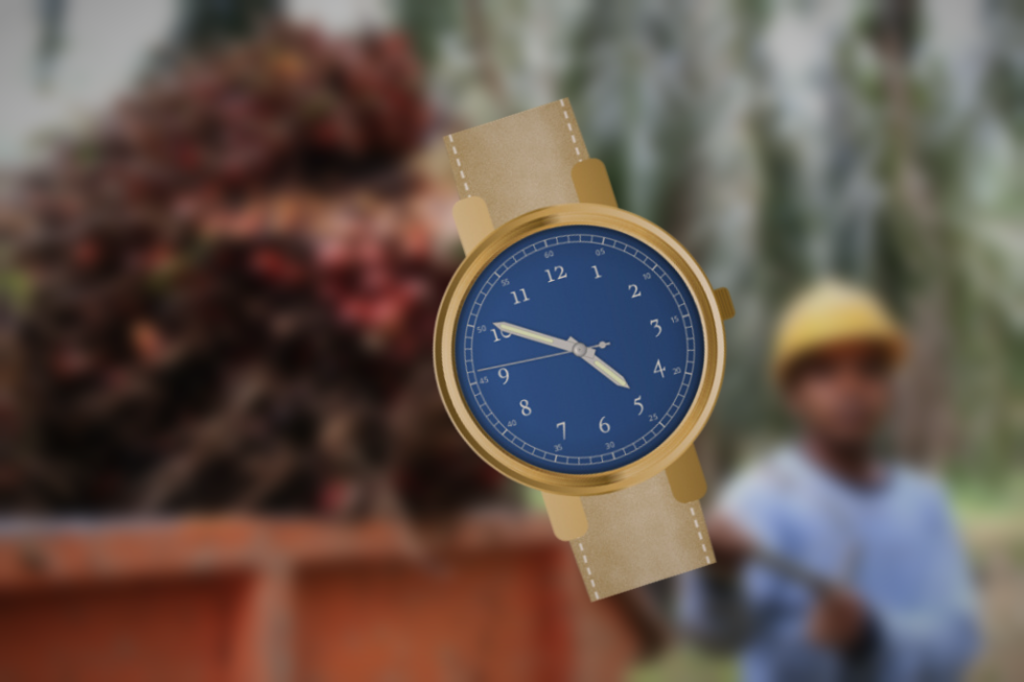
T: 4 h 50 min 46 s
